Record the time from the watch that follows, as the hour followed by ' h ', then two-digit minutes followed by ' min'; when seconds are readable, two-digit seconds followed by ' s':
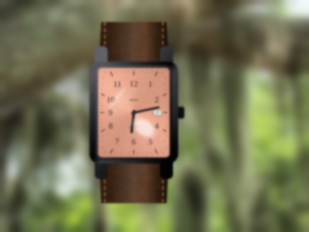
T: 6 h 13 min
